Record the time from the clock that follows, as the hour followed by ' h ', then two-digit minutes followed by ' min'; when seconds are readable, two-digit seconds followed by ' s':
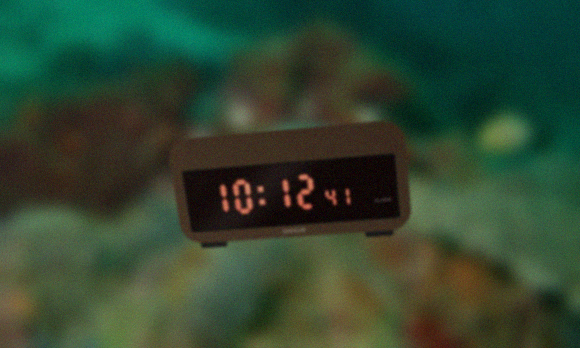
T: 10 h 12 min 41 s
